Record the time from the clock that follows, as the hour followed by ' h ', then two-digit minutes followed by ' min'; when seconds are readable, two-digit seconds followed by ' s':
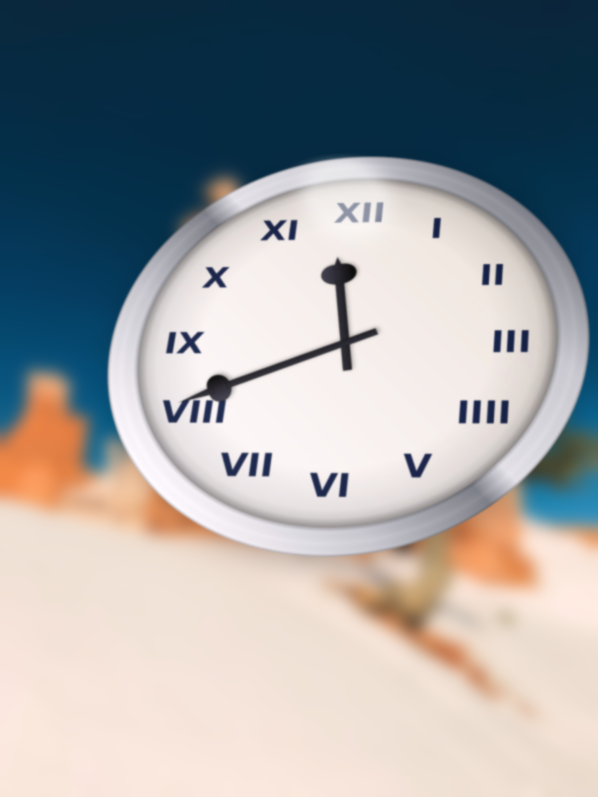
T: 11 h 41 min
